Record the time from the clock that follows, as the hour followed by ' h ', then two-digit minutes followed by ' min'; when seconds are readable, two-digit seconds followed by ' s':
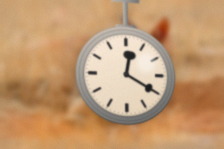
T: 12 h 20 min
